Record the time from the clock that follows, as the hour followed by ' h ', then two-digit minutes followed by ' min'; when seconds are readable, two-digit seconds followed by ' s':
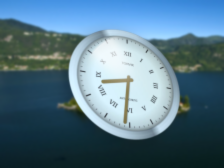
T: 8 h 31 min
